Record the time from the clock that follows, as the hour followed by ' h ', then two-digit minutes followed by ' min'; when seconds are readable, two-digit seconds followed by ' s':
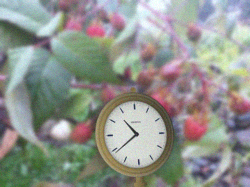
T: 10 h 39 min
